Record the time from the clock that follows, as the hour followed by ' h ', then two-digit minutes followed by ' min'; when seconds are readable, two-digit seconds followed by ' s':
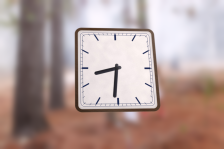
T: 8 h 31 min
